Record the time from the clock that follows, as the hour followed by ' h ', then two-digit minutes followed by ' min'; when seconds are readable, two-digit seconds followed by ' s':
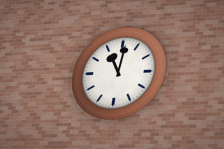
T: 11 h 01 min
